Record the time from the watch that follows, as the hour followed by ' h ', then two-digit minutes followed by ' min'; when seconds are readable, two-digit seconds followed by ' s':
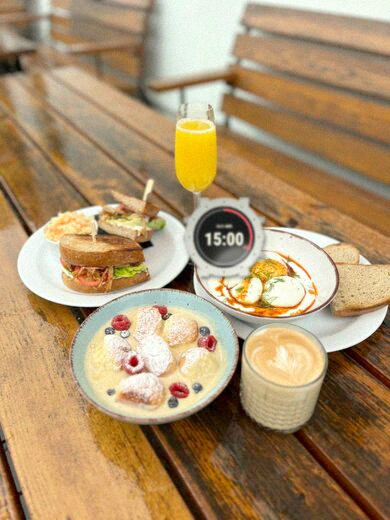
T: 15 h 00 min
